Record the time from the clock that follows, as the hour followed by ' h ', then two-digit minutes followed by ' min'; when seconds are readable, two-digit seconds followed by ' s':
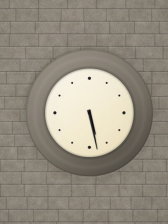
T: 5 h 28 min
